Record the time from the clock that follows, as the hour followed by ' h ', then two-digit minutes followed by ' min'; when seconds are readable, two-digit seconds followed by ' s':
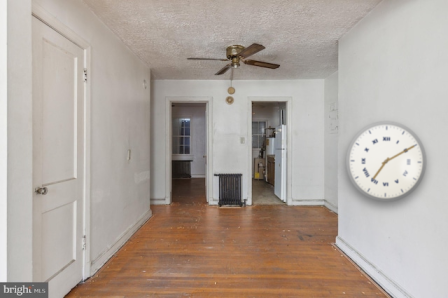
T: 7 h 10 min
